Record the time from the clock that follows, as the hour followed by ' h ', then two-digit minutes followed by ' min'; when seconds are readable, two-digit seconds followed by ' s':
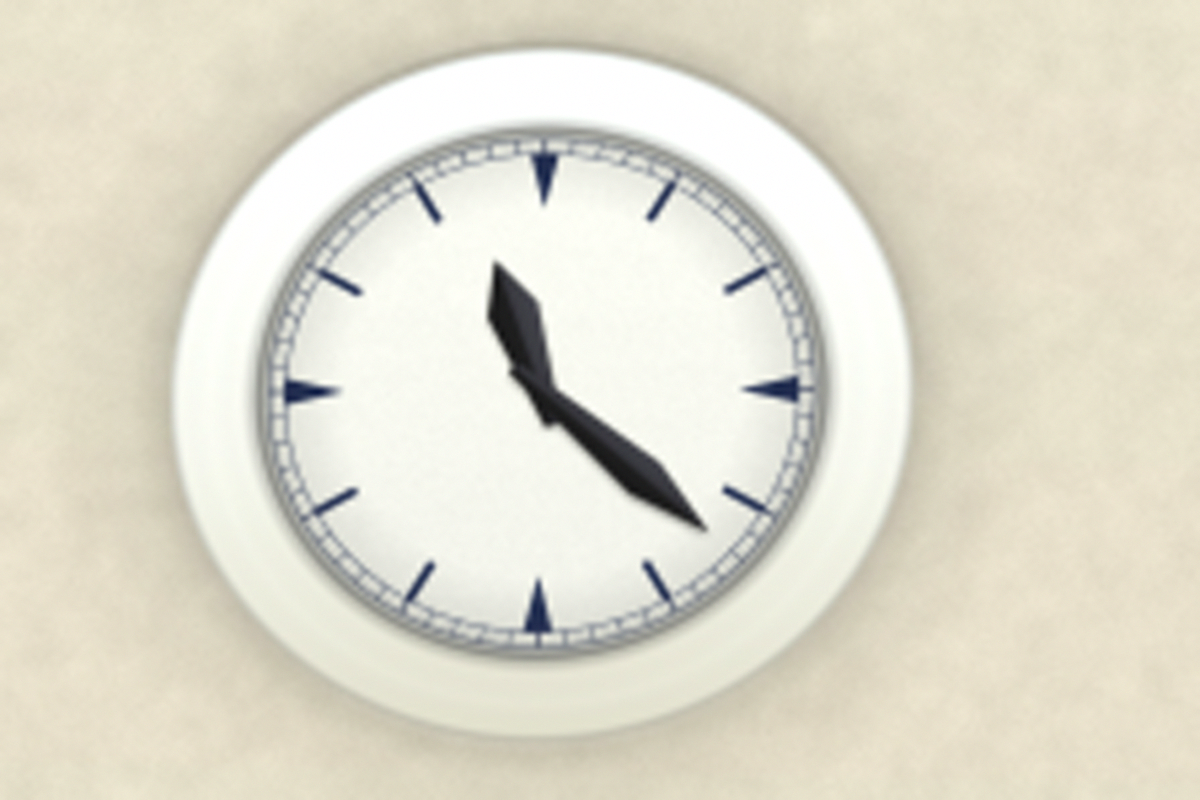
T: 11 h 22 min
